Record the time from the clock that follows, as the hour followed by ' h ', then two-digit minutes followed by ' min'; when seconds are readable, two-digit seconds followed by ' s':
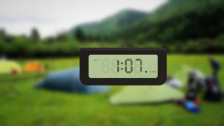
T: 1 h 07 min
